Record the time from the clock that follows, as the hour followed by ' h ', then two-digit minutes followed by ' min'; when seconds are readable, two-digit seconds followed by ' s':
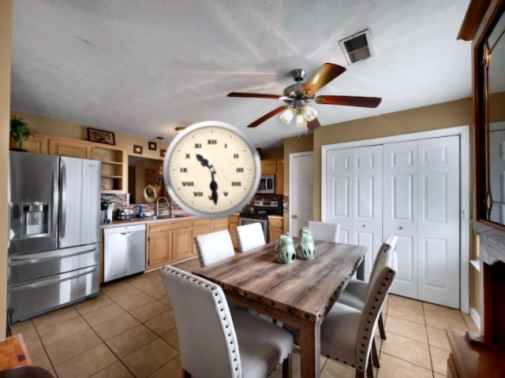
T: 10 h 29 min
